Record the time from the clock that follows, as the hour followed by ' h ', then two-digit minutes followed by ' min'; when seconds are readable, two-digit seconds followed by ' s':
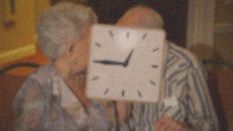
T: 12 h 45 min
